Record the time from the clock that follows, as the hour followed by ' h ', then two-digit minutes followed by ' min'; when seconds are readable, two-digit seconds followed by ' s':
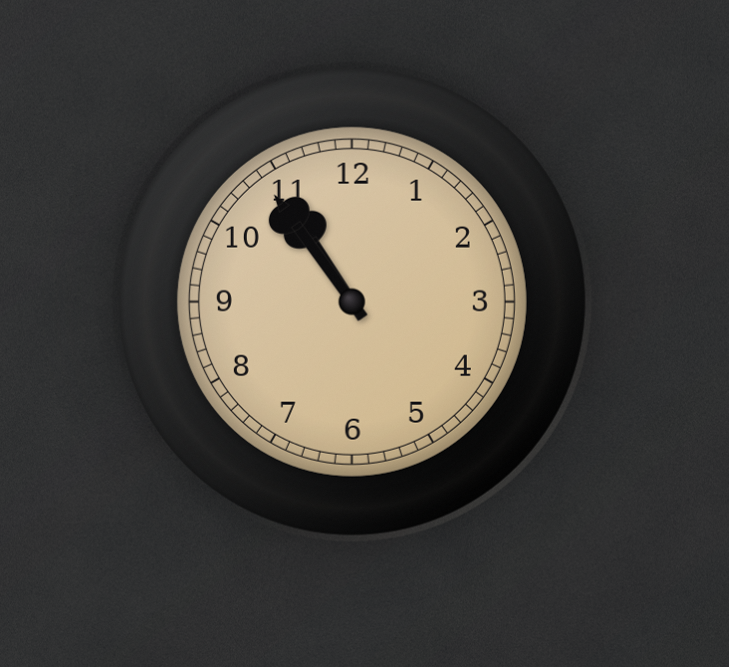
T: 10 h 54 min
